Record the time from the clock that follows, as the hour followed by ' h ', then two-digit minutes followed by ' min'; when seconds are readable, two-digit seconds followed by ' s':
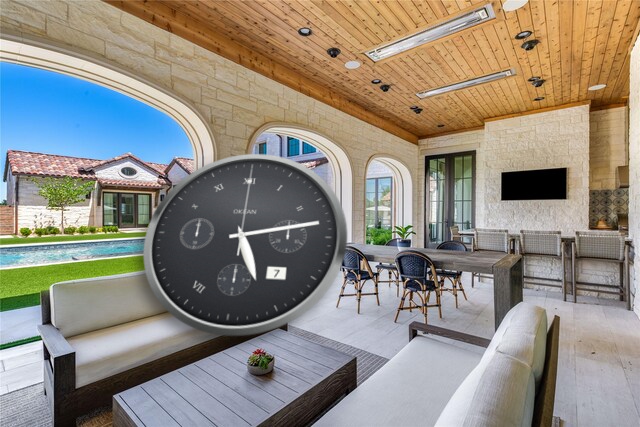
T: 5 h 13 min
